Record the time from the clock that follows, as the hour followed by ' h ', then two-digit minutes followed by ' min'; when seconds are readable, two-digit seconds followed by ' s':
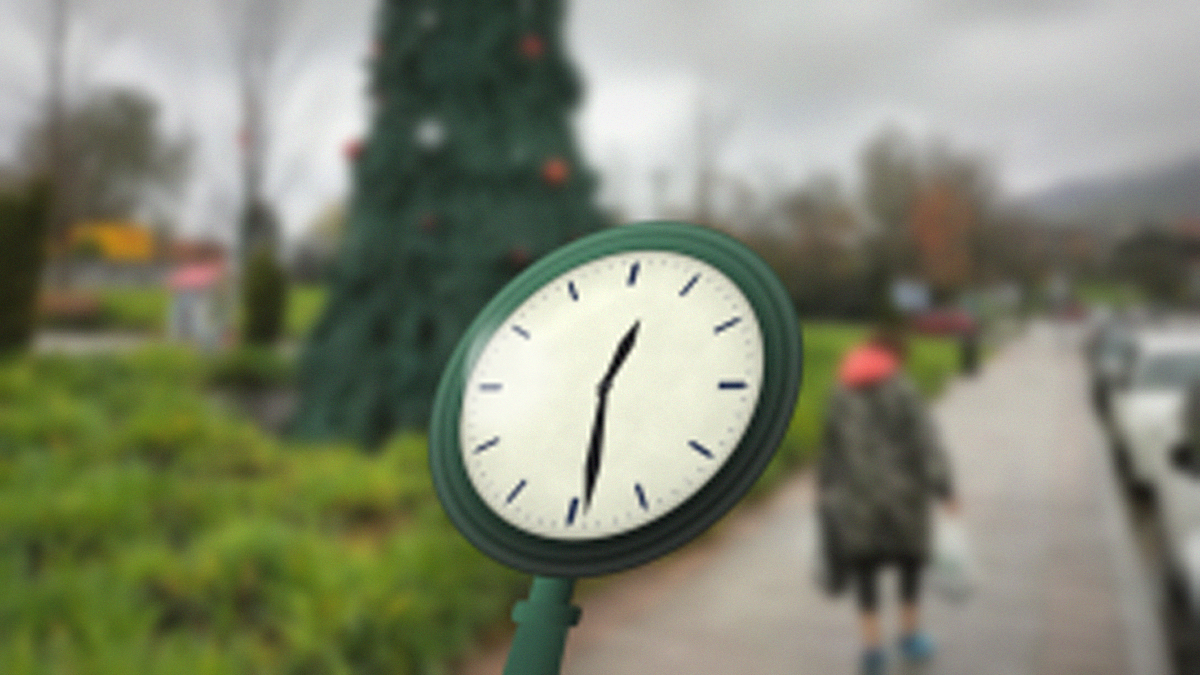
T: 12 h 29 min
